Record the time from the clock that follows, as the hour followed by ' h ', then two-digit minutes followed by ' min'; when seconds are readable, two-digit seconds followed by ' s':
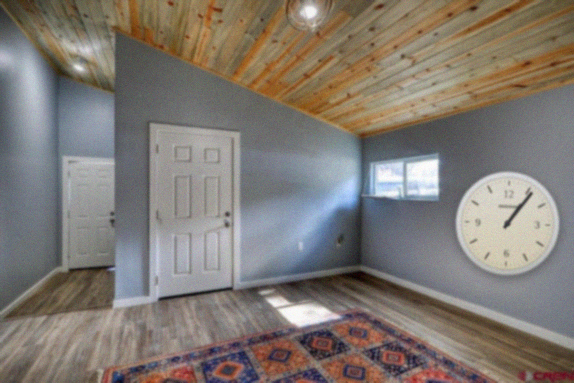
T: 1 h 06 min
